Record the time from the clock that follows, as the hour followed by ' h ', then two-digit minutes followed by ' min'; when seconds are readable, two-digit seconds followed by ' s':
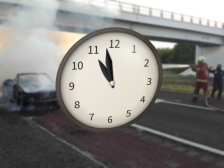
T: 10 h 58 min
